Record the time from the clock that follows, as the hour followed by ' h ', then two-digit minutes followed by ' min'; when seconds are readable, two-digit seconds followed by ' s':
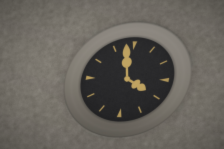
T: 3 h 58 min
